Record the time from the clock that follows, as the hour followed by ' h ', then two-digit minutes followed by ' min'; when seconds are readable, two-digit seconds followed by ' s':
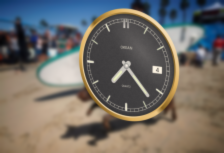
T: 7 h 23 min
